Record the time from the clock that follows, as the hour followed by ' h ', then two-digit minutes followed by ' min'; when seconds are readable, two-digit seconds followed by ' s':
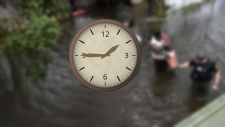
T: 1 h 45 min
